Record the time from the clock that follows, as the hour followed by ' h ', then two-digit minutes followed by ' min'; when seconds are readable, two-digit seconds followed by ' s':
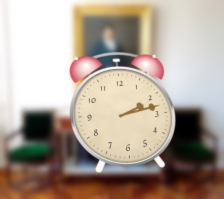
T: 2 h 13 min
